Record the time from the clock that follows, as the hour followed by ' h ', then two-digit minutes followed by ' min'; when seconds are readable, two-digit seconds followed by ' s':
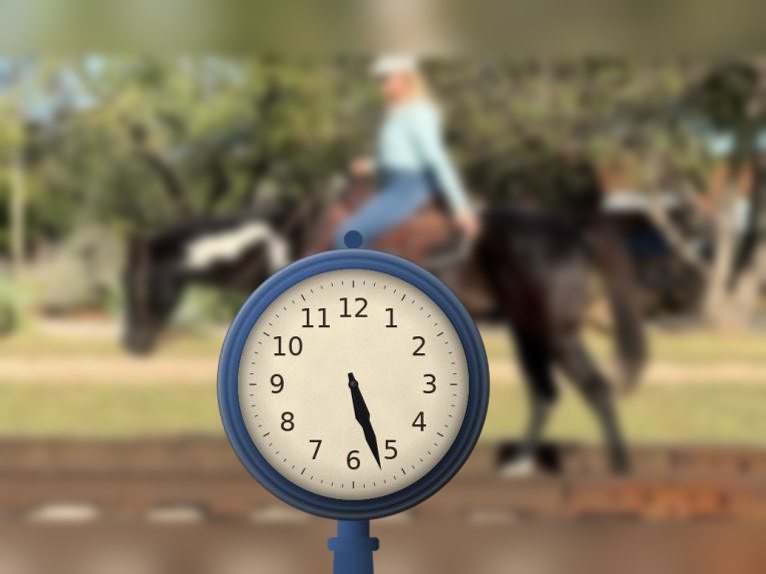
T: 5 h 27 min
